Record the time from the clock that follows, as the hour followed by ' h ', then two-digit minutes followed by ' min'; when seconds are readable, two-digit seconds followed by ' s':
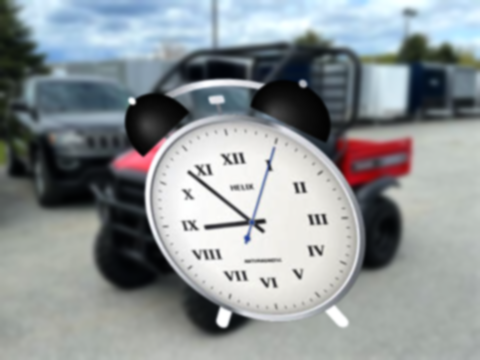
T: 8 h 53 min 05 s
